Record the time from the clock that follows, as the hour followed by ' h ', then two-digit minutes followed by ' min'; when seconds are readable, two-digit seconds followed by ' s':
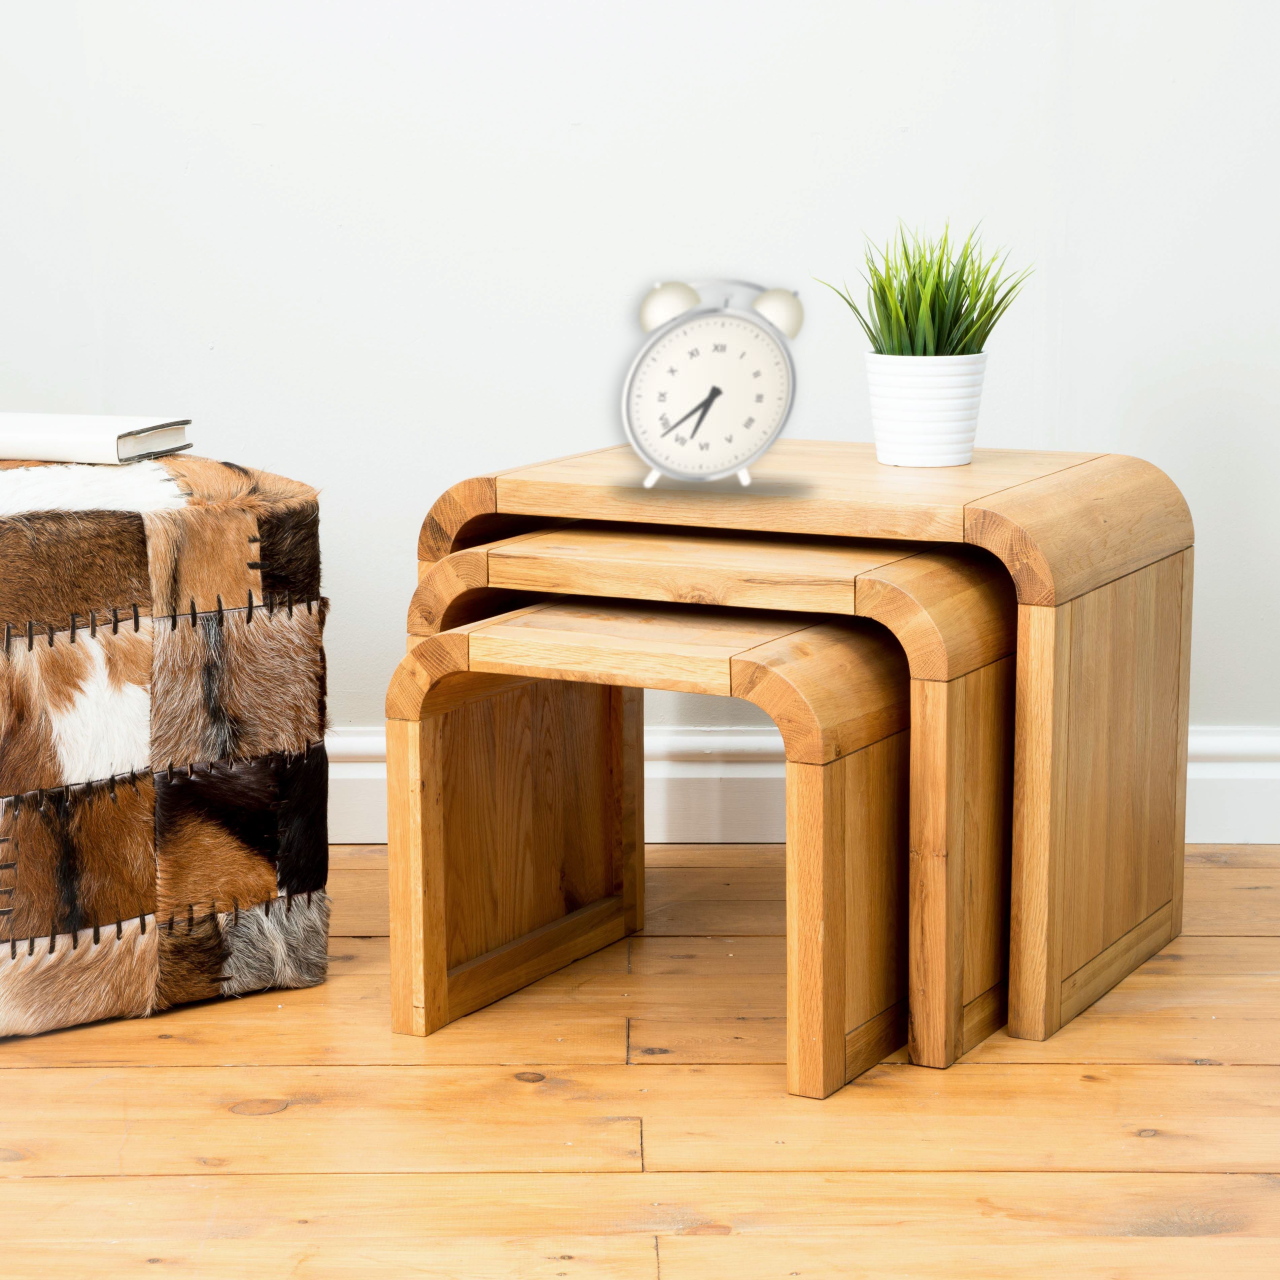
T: 6 h 38 min
